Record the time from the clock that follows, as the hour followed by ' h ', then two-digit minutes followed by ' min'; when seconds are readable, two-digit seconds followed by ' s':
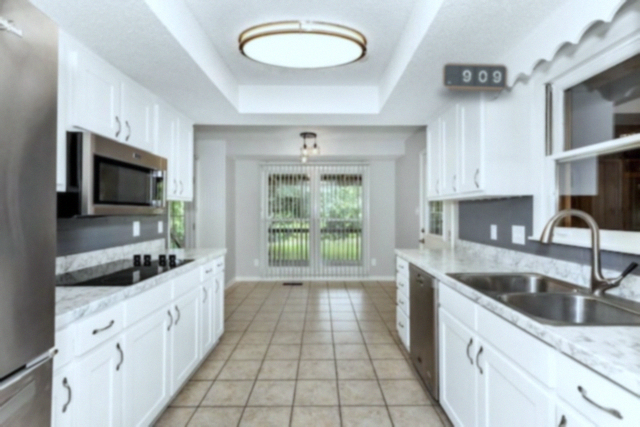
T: 9 h 09 min
